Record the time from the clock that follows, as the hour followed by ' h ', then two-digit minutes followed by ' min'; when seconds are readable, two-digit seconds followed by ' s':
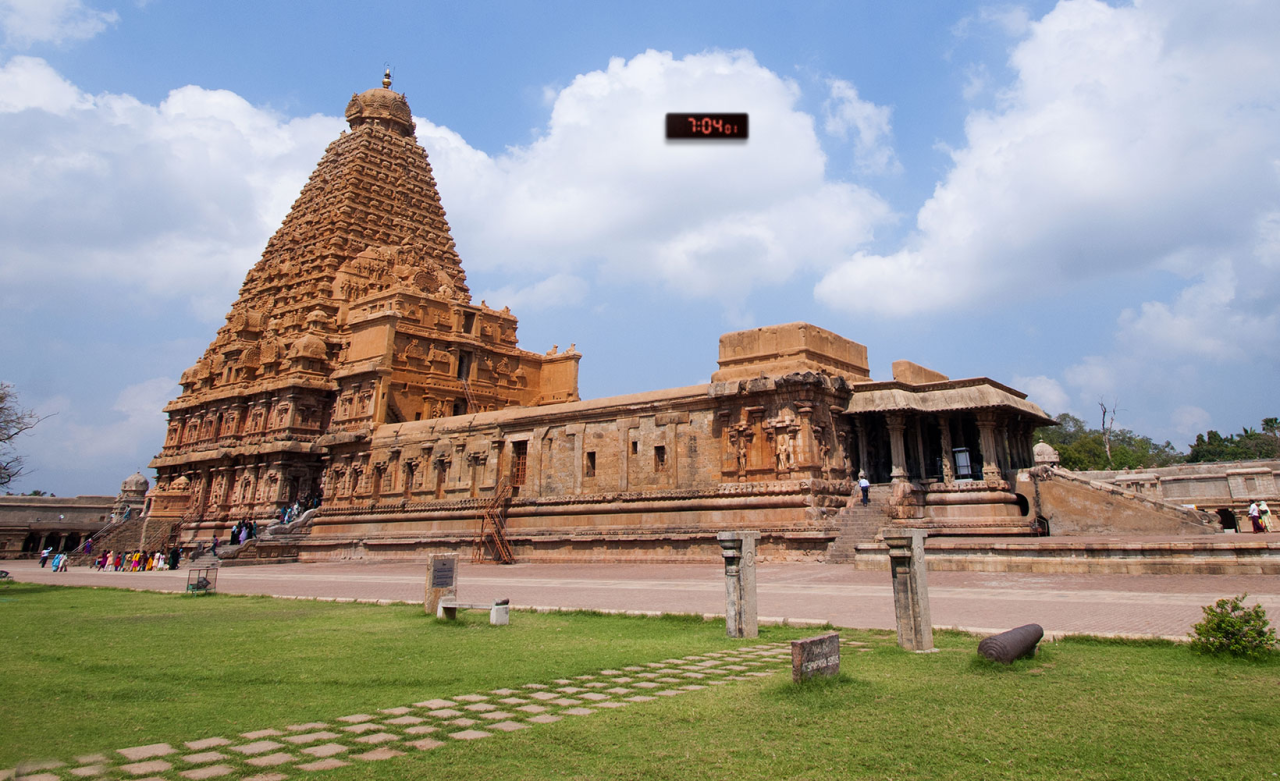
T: 7 h 04 min
